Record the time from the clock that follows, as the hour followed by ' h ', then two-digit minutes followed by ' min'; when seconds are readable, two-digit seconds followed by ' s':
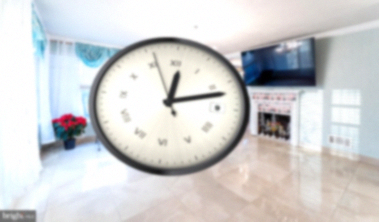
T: 12 h 11 min 56 s
